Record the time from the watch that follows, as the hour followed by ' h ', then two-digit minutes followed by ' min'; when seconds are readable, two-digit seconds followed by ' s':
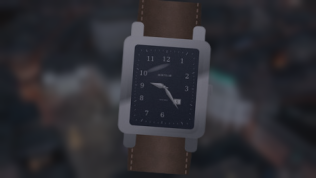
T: 9 h 24 min
